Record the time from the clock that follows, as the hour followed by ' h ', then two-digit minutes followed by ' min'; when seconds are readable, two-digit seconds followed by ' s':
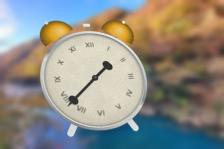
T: 1 h 38 min
